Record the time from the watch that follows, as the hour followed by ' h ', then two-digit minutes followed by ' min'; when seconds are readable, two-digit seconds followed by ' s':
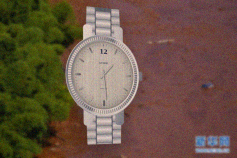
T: 1 h 29 min
